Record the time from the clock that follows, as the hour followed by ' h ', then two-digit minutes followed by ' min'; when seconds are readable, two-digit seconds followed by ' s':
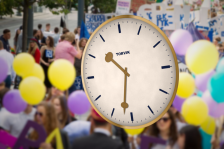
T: 10 h 32 min
